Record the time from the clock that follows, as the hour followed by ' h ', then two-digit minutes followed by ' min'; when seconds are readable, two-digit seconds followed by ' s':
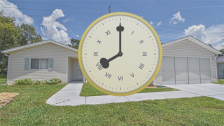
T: 8 h 00 min
